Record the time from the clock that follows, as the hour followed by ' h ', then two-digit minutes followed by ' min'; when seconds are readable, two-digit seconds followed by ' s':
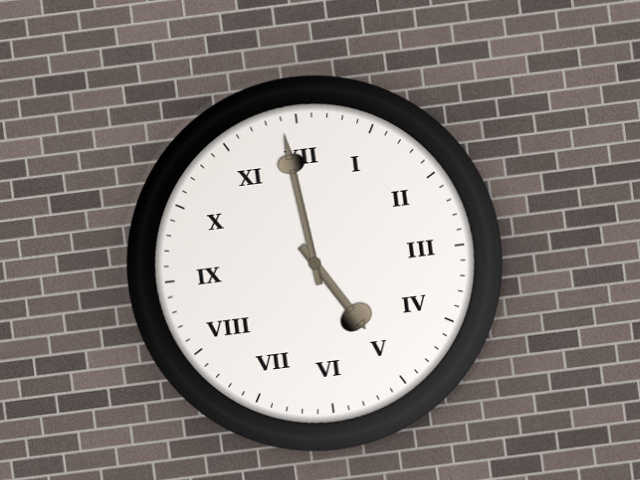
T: 4 h 59 min
